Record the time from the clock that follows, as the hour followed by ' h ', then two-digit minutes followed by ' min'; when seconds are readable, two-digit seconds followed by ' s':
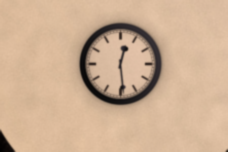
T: 12 h 29 min
